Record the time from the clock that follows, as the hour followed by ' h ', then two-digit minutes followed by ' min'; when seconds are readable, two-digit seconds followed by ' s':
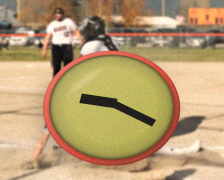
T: 9 h 20 min
